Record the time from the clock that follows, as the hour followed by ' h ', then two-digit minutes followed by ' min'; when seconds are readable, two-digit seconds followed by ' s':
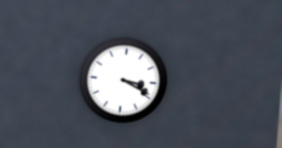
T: 3 h 19 min
